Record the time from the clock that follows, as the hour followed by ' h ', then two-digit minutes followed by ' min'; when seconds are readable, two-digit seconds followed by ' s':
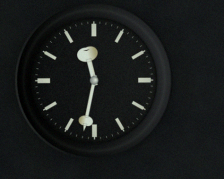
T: 11 h 32 min
